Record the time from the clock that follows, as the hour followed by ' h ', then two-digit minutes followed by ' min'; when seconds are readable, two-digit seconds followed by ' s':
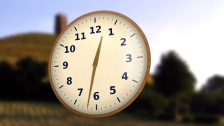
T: 12 h 32 min
